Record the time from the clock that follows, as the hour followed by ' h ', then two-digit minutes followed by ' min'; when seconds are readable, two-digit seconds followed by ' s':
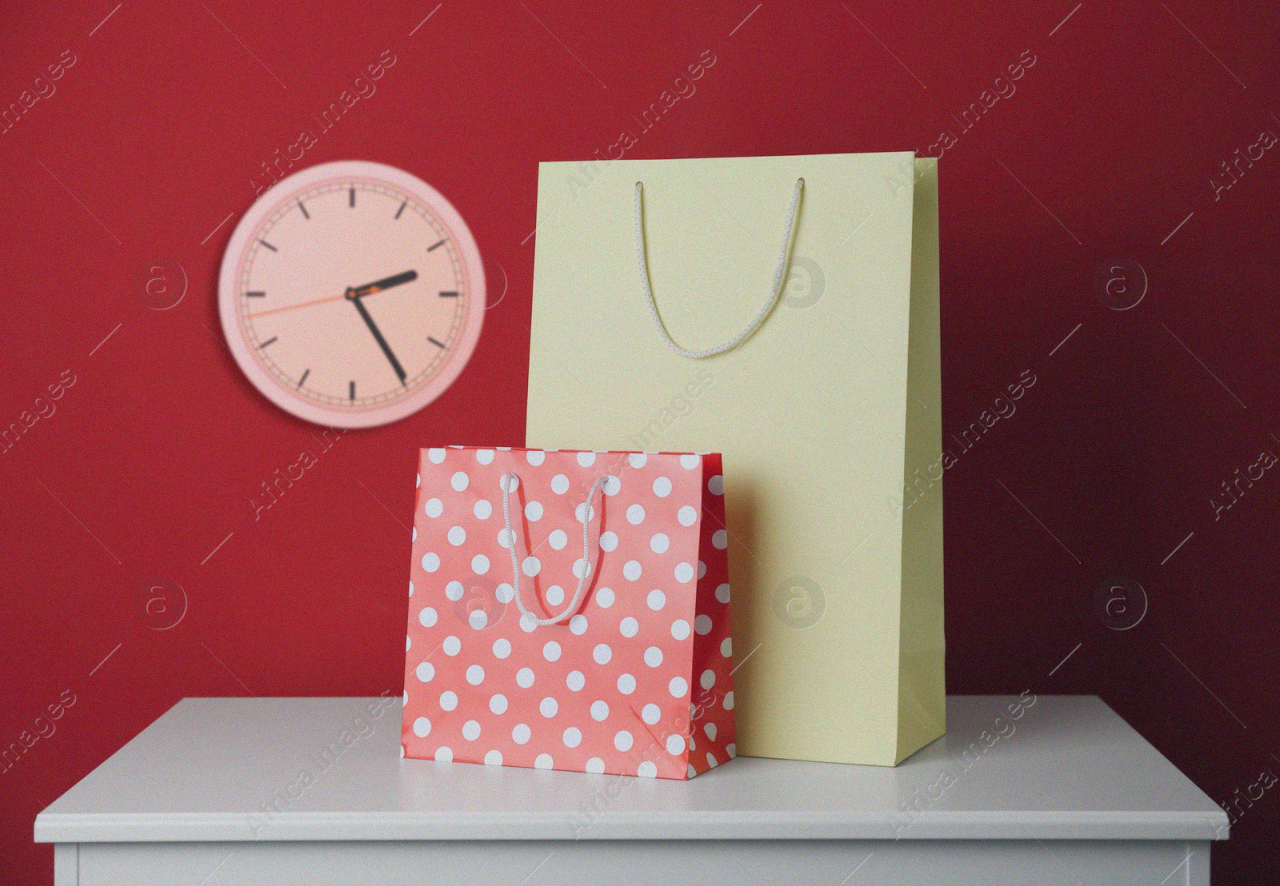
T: 2 h 24 min 43 s
